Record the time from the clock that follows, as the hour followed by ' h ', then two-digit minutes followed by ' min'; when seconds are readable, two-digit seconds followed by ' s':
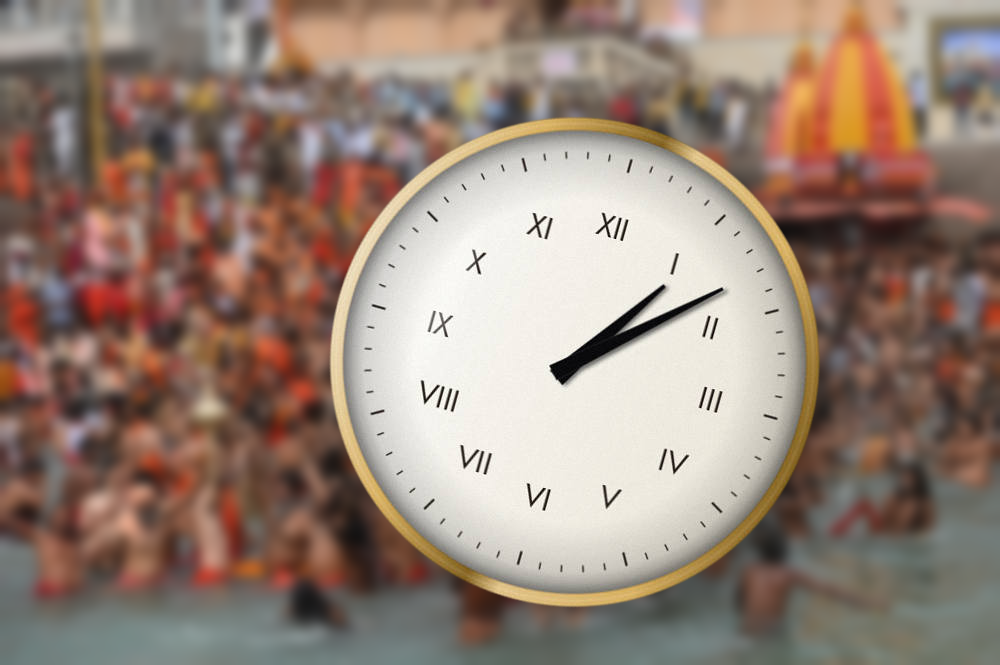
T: 1 h 08 min
